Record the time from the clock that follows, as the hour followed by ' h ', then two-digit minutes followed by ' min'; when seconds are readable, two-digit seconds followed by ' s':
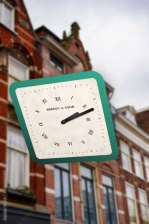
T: 2 h 12 min
